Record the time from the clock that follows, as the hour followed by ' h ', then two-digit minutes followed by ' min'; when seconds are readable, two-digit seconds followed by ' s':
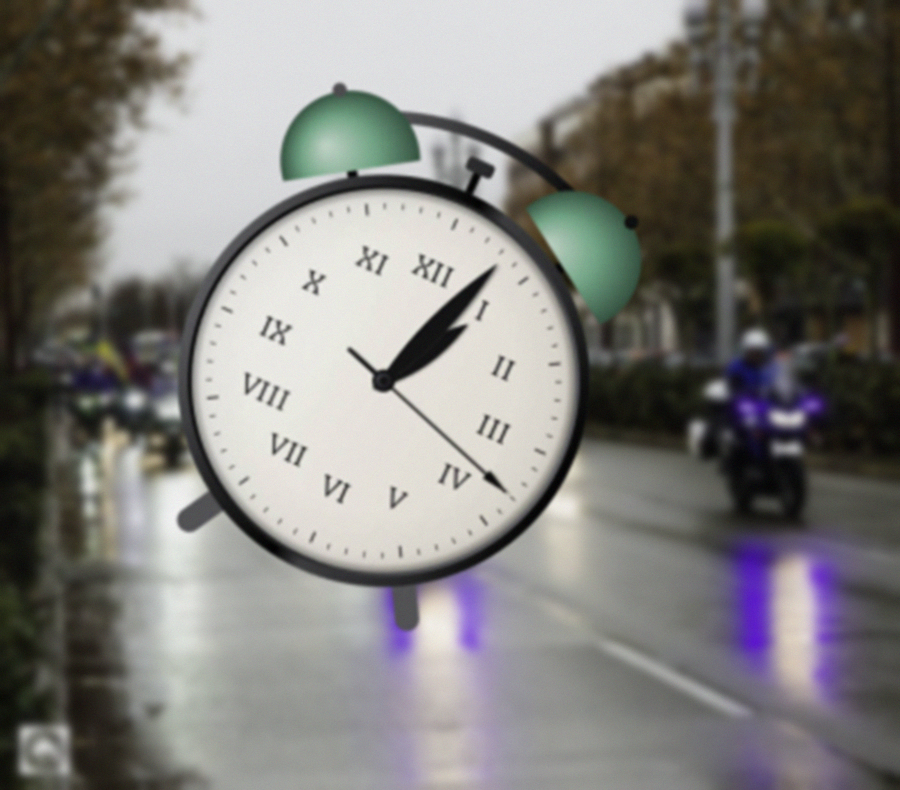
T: 1 h 03 min 18 s
